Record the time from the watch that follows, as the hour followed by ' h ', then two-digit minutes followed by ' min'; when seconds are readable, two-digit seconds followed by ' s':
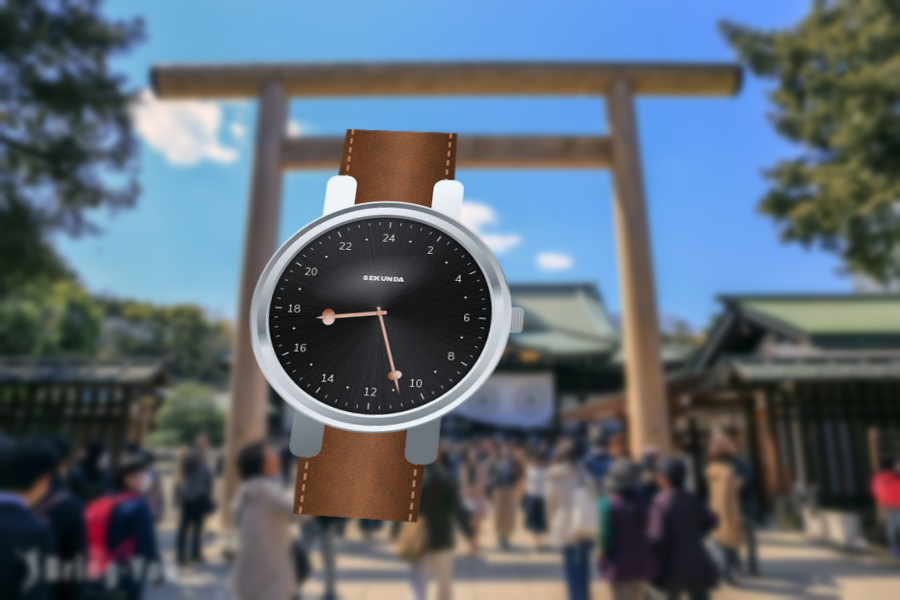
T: 17 h 27 min
